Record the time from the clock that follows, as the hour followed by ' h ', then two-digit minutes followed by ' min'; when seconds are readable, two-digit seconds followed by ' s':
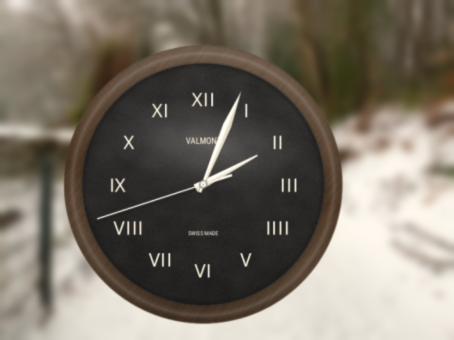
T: 2 h 03 min 42 s
